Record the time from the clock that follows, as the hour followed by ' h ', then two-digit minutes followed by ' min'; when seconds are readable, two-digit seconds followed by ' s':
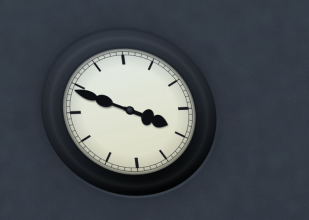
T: 3 h 49 min
